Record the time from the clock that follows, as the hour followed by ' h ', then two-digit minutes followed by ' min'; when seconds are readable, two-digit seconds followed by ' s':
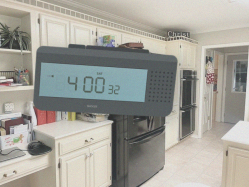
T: 4 h 00 min 32 s
